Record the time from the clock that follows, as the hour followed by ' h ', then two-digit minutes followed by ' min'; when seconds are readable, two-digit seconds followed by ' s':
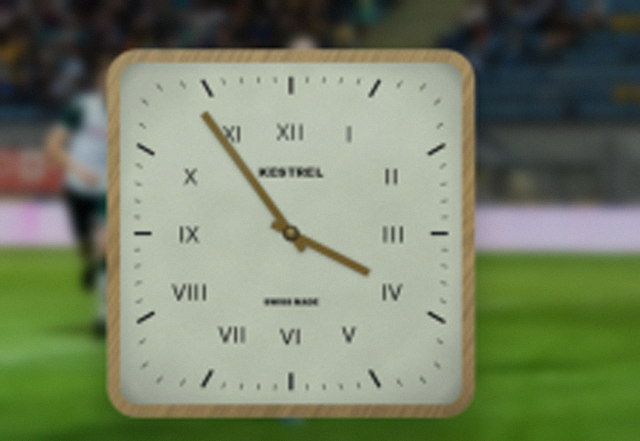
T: 3 h 54 min
